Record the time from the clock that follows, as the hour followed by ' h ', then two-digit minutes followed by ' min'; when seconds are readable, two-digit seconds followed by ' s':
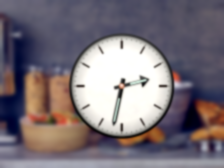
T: 2 h 32 min
